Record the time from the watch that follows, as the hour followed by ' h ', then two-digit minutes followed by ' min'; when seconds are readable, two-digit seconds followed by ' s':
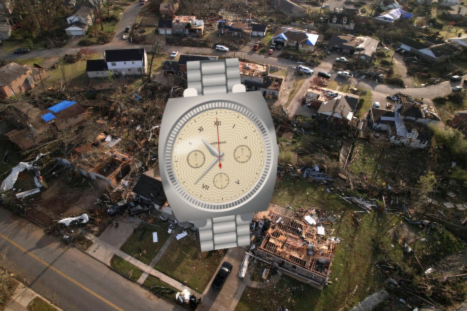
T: 10 h 38 min
